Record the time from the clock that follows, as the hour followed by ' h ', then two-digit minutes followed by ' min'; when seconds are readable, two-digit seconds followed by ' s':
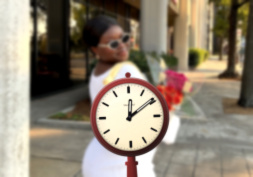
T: 12 h 09 min
